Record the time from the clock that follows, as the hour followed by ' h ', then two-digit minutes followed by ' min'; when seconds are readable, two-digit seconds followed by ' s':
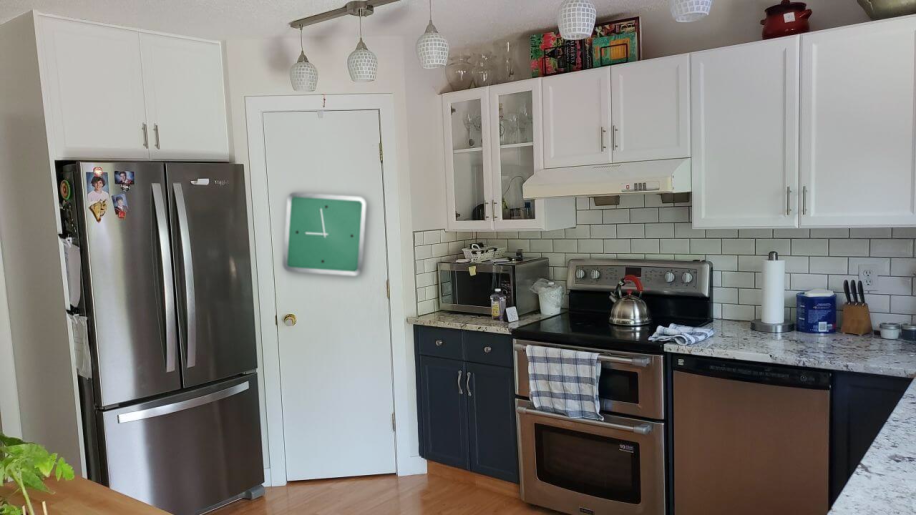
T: 8 h 58 min
